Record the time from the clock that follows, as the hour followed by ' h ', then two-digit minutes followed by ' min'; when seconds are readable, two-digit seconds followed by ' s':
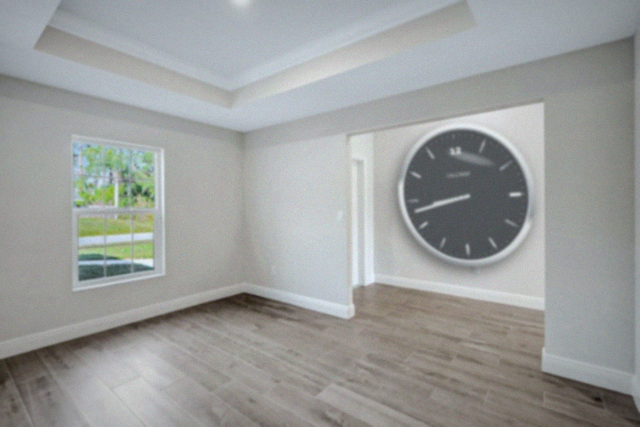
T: 8 h 43 min
